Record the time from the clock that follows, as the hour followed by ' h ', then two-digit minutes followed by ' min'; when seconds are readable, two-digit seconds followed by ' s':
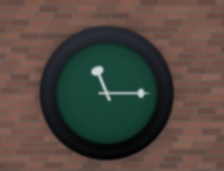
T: 11 h 15 min
